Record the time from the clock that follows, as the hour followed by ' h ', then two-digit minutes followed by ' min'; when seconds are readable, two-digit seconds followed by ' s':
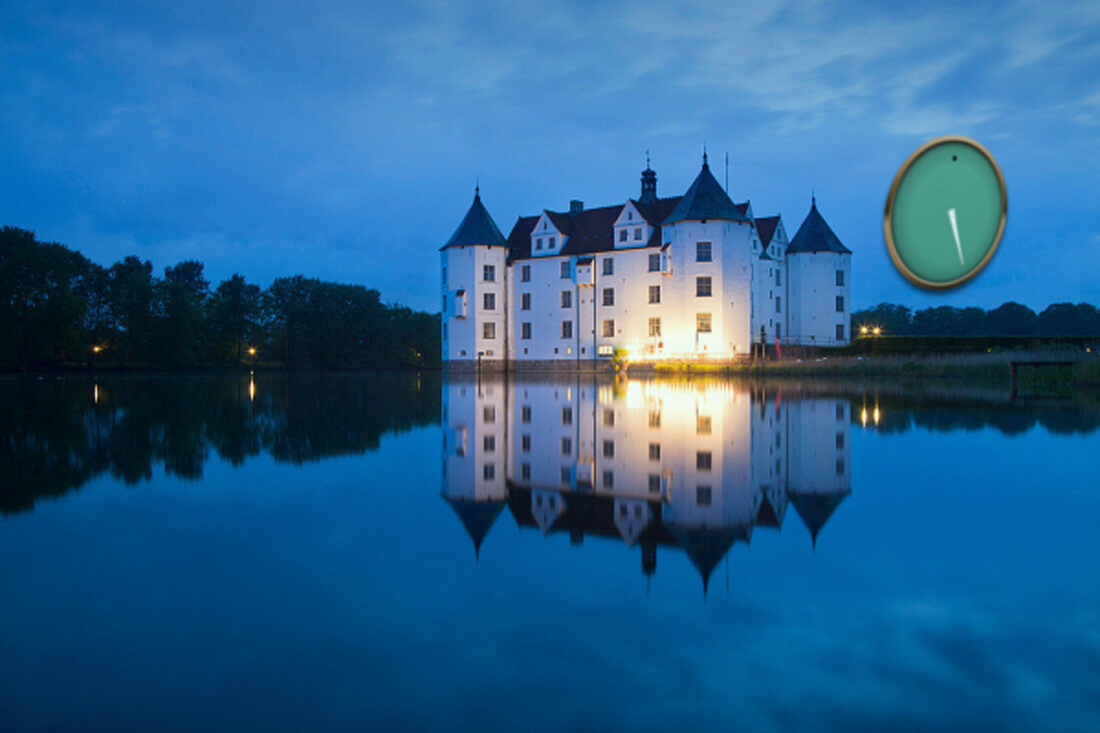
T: 5 h 27 min
